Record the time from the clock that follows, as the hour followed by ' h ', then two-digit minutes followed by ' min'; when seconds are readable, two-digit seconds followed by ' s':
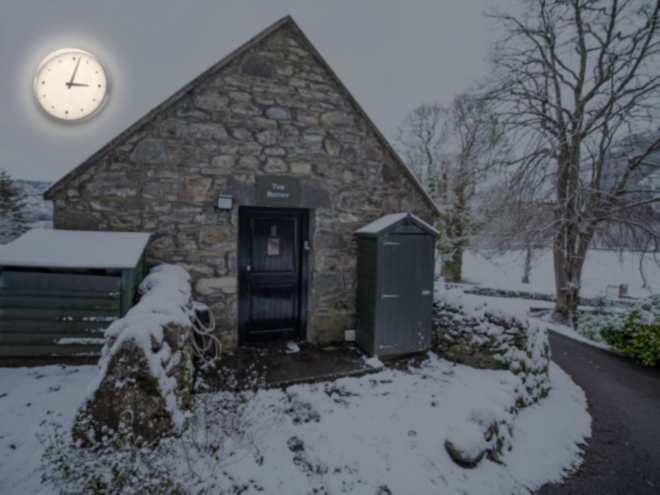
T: 3 h 02 min
